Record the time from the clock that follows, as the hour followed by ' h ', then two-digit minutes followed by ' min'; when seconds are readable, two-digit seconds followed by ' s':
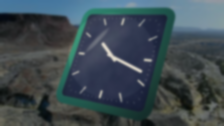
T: 10 h 18 min
